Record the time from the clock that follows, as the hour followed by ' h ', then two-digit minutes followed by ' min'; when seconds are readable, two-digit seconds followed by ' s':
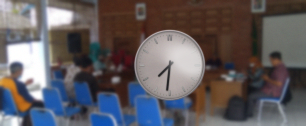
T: 7 h 31 min
